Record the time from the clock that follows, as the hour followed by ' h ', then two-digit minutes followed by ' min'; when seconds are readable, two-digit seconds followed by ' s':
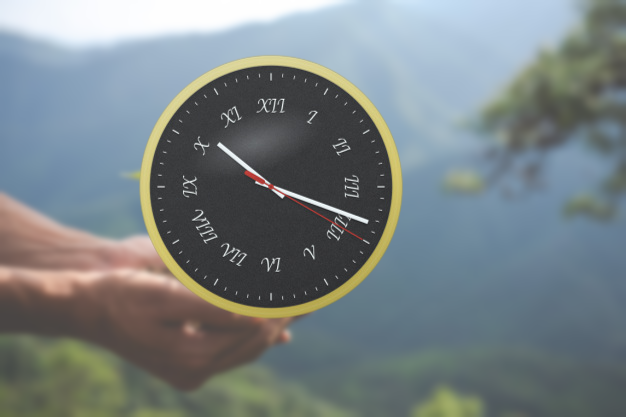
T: 10 h 18 min 20 s
